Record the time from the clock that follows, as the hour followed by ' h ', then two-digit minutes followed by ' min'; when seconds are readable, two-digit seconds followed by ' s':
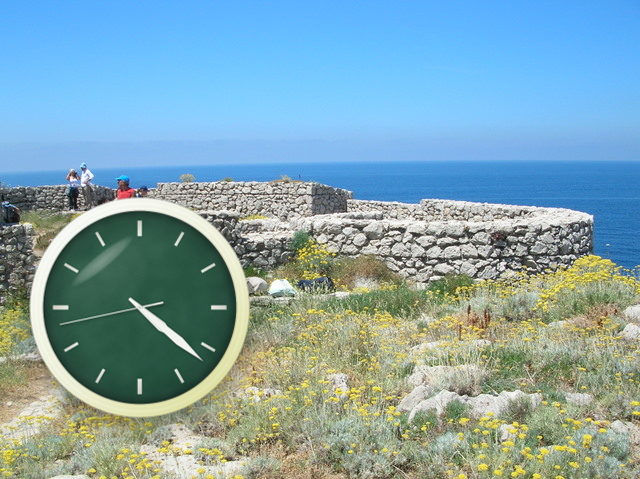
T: 4 h 21 min 43 s
